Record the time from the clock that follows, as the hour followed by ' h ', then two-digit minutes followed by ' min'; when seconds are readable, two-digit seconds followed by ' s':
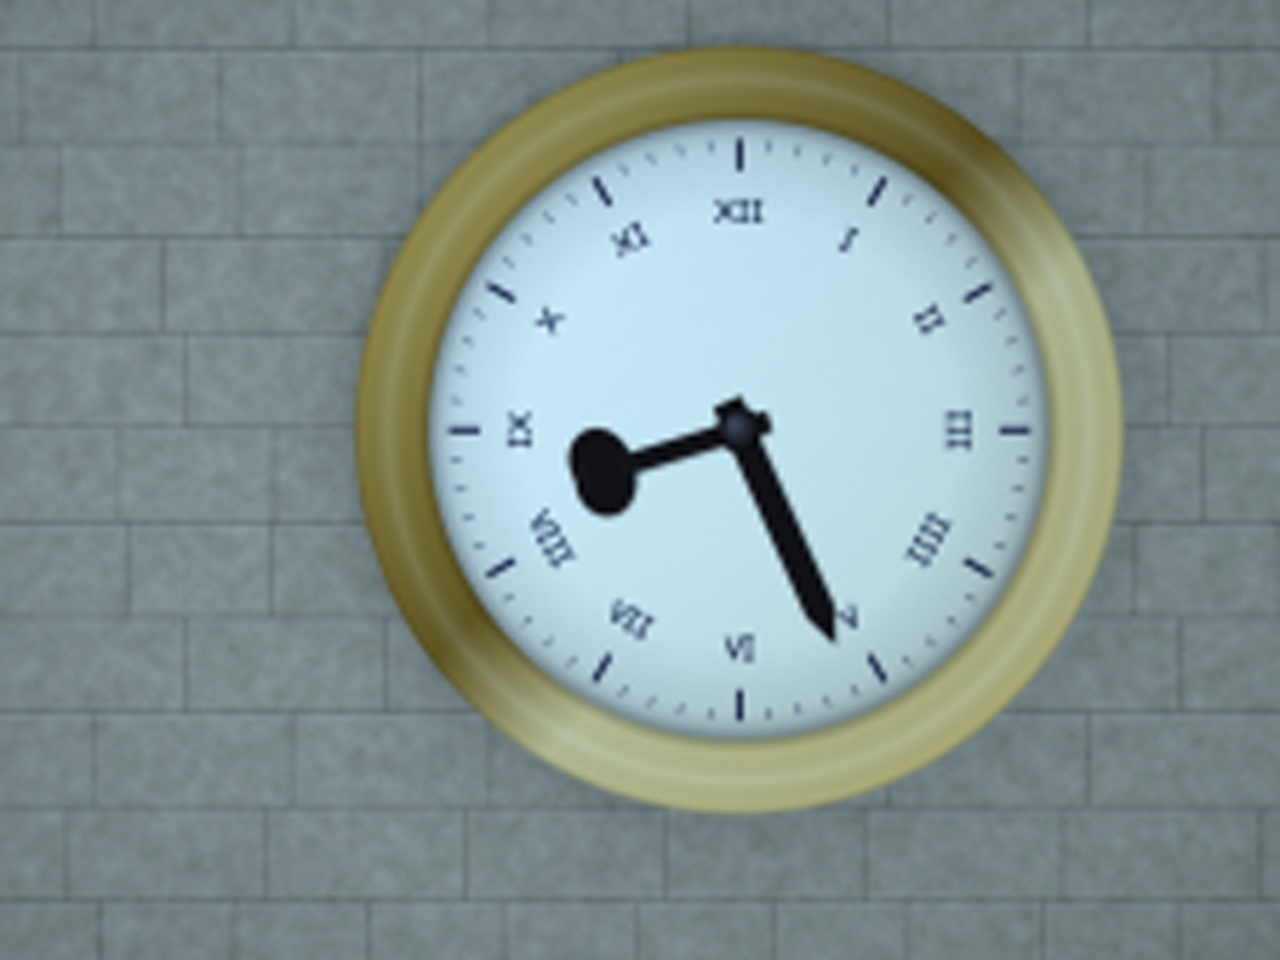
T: 8 h 26 min
